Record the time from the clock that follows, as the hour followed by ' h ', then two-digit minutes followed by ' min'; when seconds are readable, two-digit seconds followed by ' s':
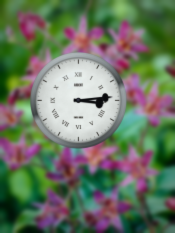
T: 3 h 14 min
